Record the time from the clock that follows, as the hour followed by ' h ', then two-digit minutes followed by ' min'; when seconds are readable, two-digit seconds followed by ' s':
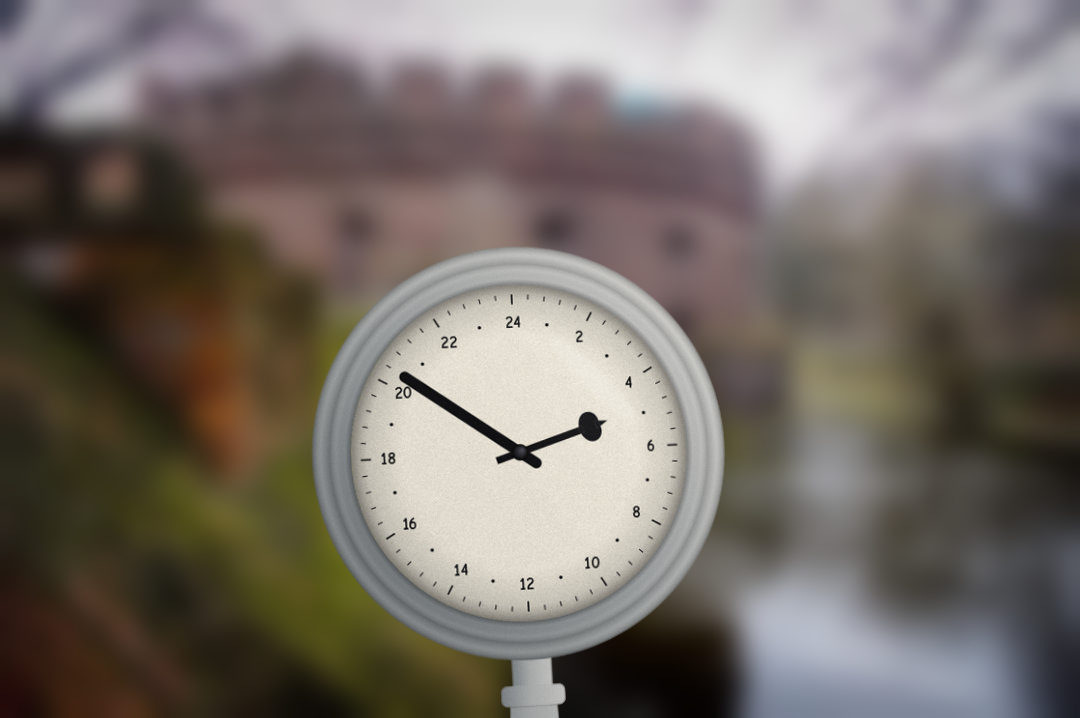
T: 4 h 51 min
